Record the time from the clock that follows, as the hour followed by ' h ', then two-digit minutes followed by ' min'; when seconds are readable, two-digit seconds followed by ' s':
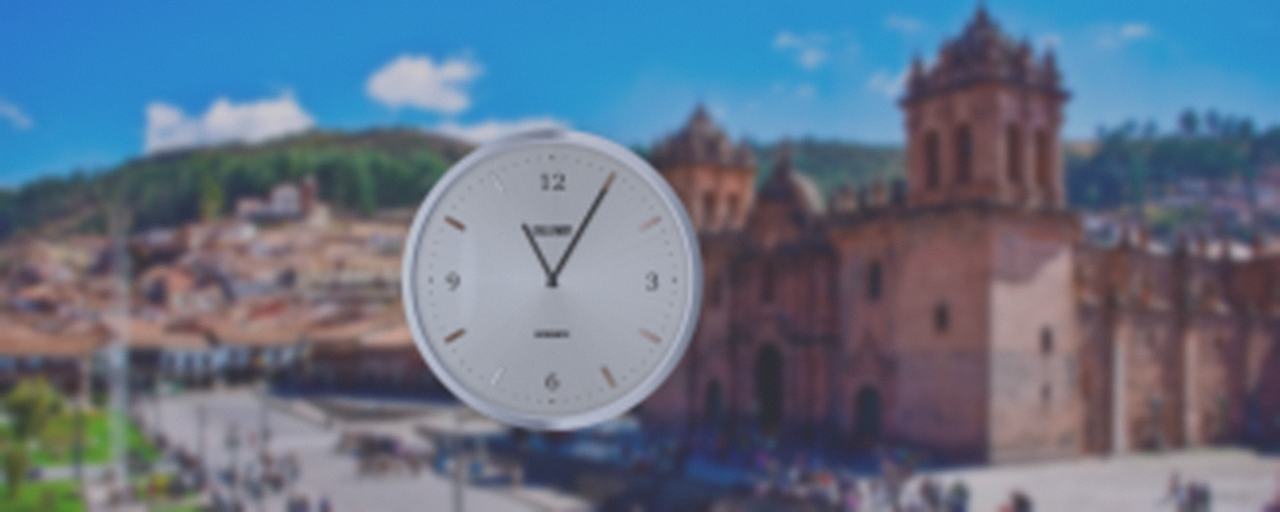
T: 11 h 05 min
